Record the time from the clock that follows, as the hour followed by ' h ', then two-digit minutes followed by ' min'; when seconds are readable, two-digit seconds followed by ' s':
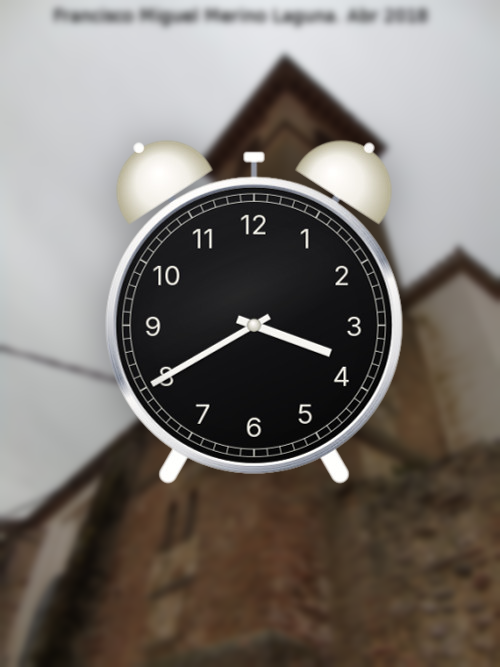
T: 3 h 40 min
